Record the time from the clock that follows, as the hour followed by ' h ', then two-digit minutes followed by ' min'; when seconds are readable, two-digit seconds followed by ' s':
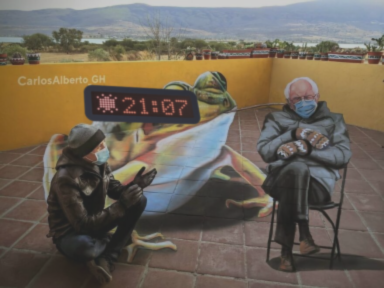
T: 21 h 07 min
